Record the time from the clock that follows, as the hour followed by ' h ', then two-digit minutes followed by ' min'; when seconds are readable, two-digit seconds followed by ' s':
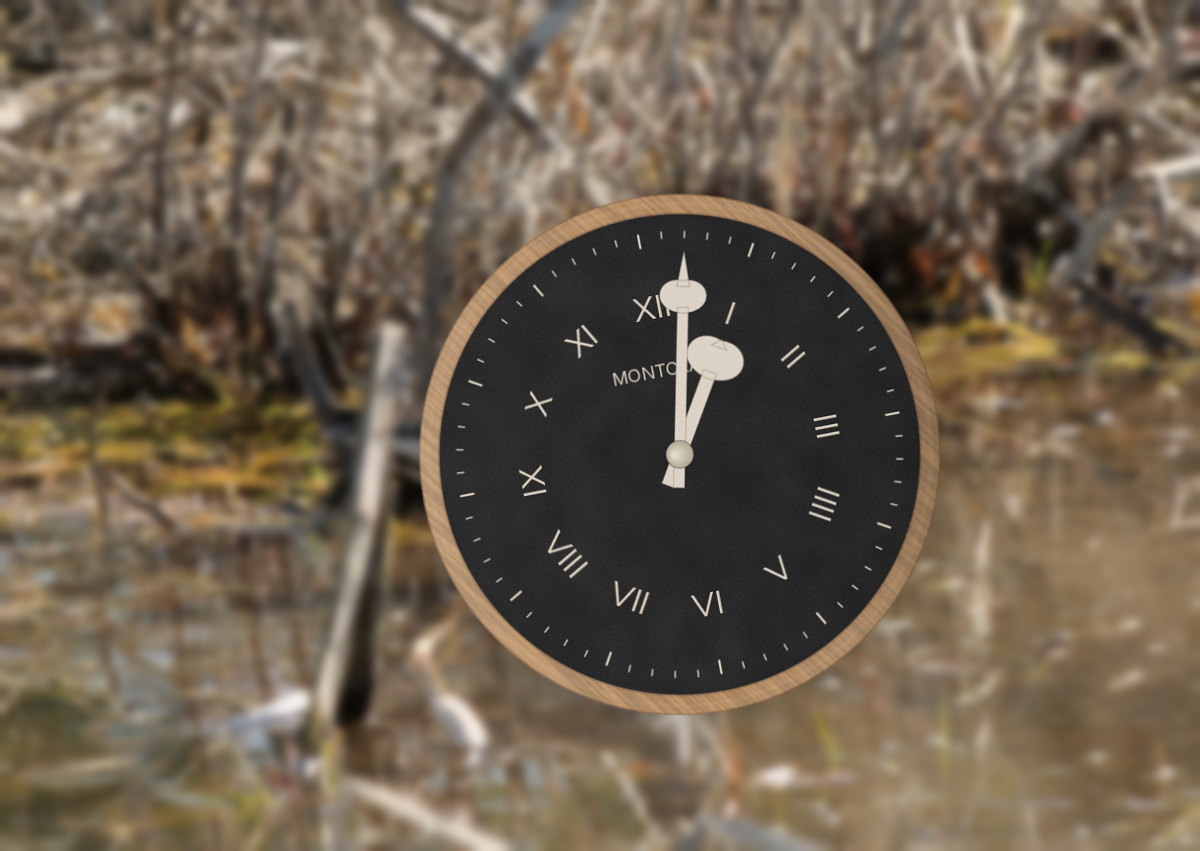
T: 1 h 02 min
